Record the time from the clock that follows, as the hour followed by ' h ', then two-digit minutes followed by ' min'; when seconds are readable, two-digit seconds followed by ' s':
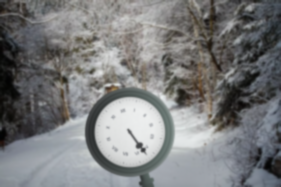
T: 5 h 27 min
